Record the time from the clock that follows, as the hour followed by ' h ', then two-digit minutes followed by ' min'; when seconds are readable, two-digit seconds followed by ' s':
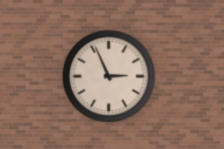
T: 2 h 56 min
